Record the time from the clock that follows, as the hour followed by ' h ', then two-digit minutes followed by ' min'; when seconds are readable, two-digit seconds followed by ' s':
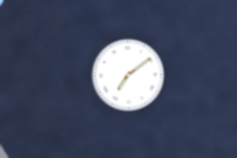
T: 7 h 09 min
